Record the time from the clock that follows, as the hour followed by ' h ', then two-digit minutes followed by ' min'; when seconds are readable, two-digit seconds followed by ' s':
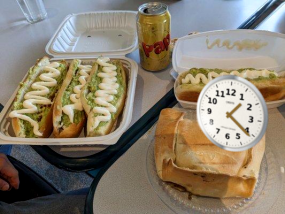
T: 1 h 21 min
